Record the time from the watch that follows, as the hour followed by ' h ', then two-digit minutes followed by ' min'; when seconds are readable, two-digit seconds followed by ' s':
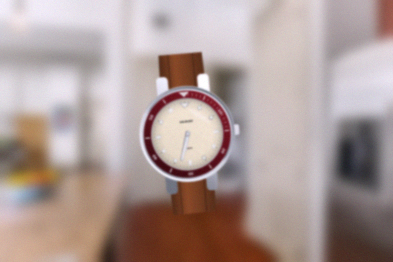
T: 6 h 33 min
